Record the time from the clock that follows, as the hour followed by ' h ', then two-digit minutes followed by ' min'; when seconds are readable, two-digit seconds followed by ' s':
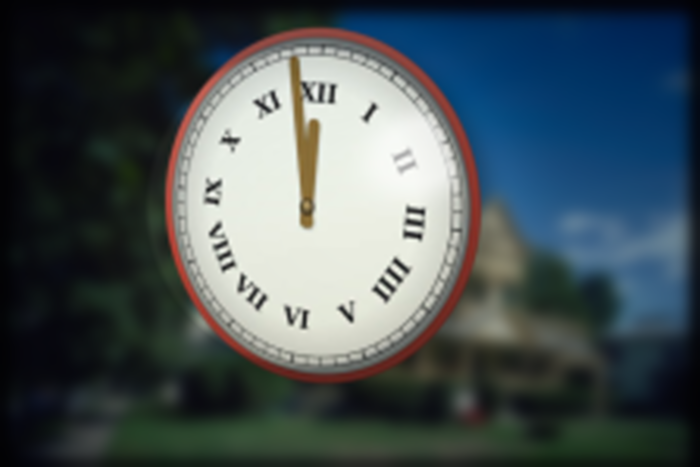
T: 11 h 58 min
